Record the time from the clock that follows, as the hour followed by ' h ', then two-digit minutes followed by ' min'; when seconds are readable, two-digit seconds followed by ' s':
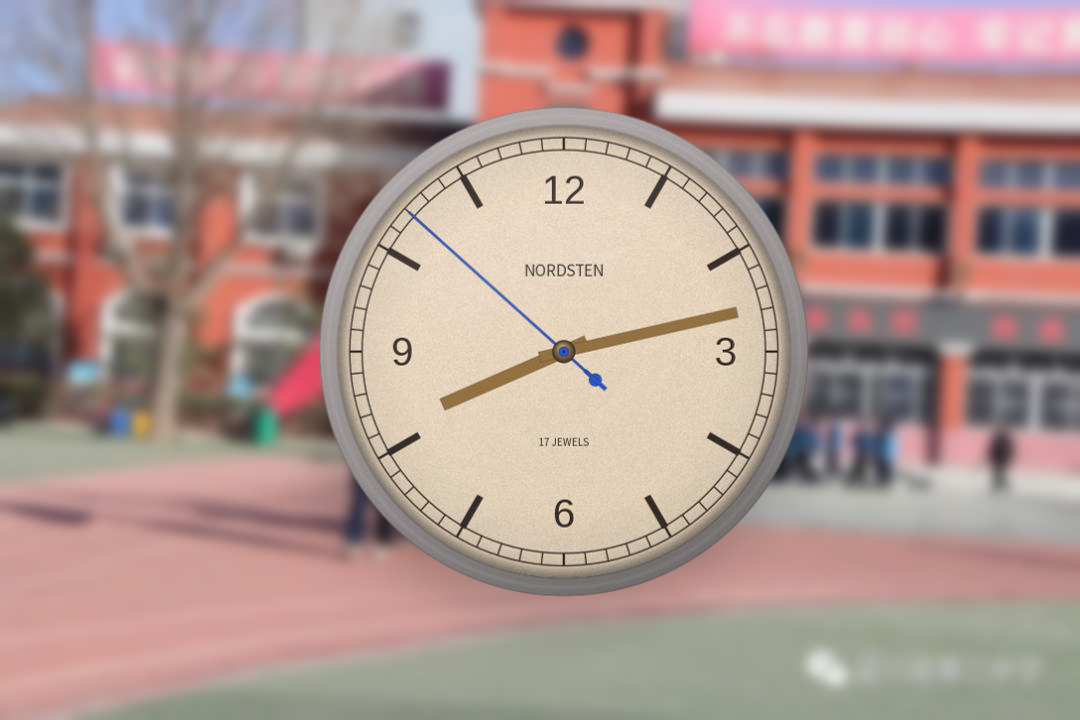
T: 8 h 12 min 52 s
